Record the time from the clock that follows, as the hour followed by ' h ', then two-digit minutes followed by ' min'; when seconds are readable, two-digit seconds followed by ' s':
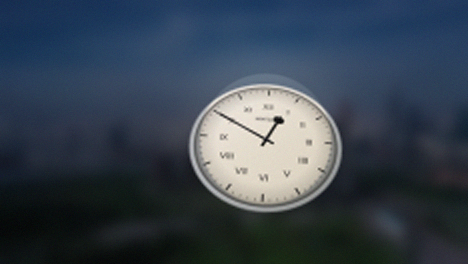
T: 12 h 50 min
